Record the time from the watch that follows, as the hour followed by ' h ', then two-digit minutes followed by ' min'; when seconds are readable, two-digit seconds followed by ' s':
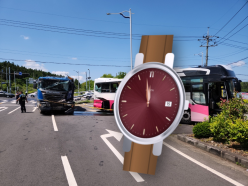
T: 11 h 58 min
